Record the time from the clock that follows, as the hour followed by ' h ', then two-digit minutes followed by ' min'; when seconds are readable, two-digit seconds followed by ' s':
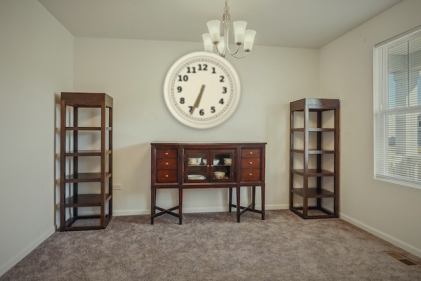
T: 6 h 34 min
